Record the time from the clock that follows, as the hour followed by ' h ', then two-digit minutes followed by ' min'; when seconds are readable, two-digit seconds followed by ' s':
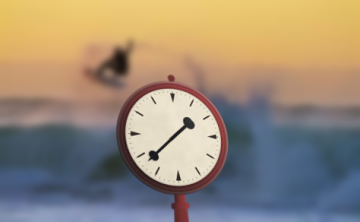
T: 1 h 38 min
